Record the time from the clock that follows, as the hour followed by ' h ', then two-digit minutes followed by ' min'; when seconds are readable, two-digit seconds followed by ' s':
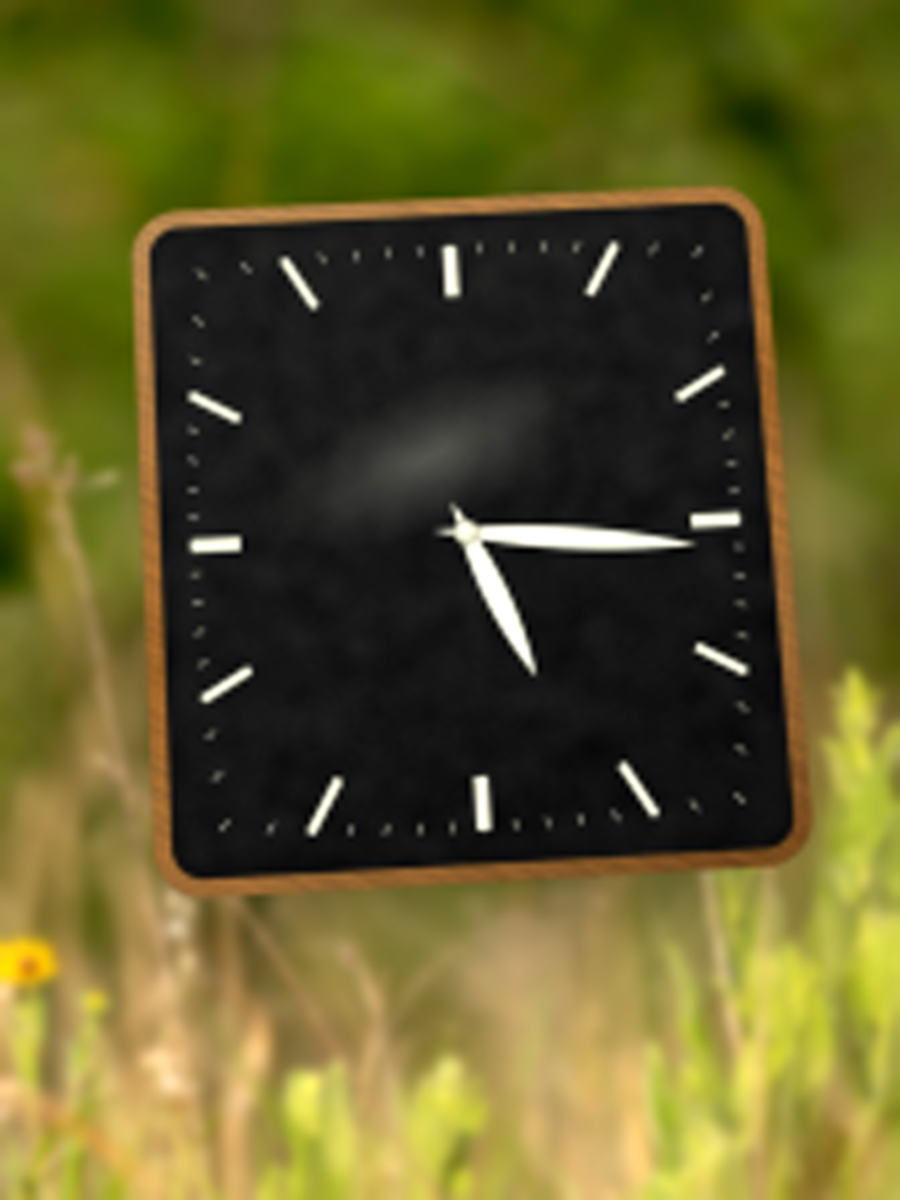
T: 5 h 16 min
